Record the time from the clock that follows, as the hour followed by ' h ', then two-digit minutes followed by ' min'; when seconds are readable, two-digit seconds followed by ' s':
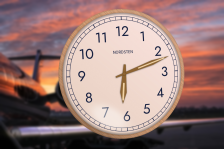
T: 6 h 12 min
